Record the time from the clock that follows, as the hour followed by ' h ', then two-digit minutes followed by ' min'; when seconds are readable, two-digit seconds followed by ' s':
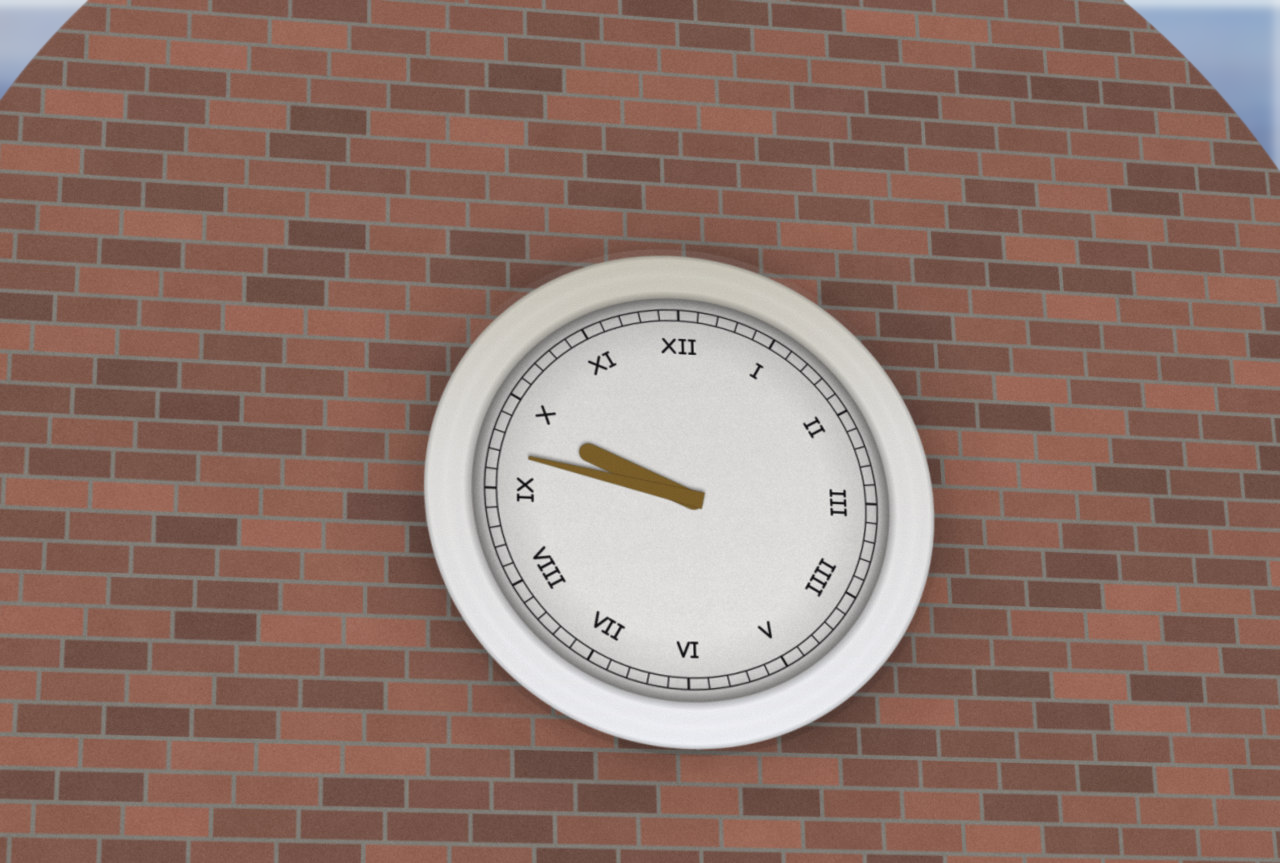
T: 9 h 47 min
